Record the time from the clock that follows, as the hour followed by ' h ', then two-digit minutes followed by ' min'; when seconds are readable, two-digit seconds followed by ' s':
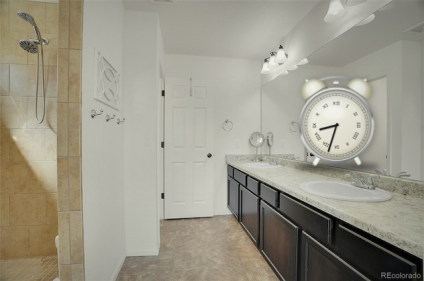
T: 8 h 33 min
